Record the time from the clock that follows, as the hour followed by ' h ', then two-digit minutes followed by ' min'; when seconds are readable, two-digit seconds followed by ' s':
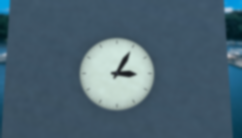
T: 3 h 05 min
